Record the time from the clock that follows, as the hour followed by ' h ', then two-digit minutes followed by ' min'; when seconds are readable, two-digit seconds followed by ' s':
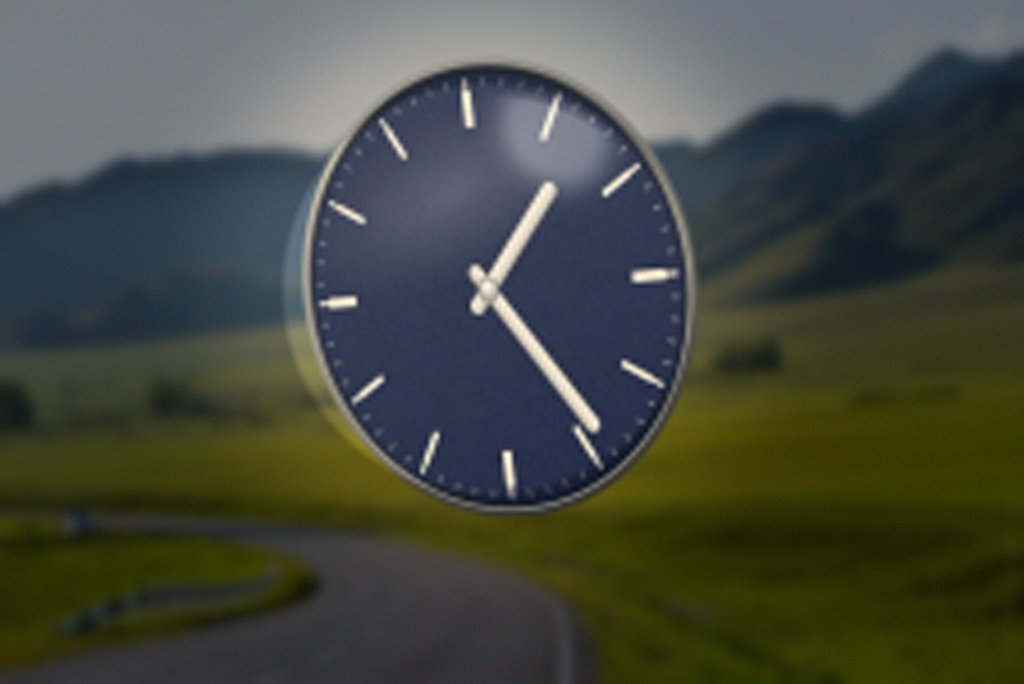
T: 1 h 24 min
